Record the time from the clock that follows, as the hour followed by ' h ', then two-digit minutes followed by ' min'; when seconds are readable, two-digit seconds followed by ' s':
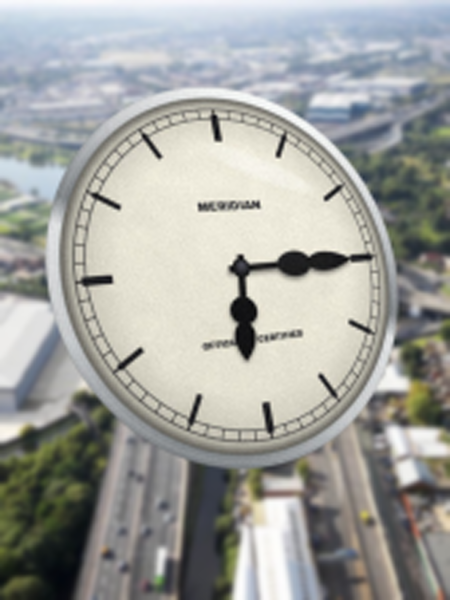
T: 6 h 15 min
